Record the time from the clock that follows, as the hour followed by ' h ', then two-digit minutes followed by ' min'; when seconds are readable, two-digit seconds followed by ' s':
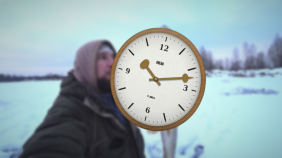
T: 10 h 12 min
